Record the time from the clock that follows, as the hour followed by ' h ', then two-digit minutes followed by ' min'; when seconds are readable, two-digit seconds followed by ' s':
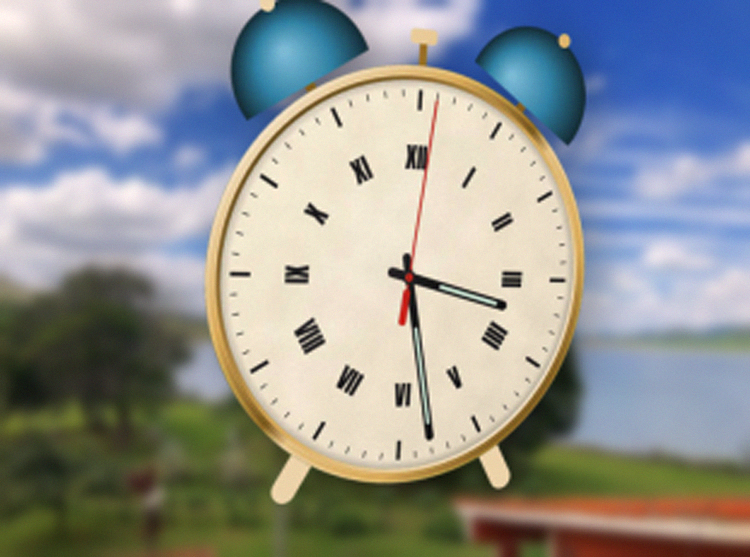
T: 3 h 28 min 01 s
